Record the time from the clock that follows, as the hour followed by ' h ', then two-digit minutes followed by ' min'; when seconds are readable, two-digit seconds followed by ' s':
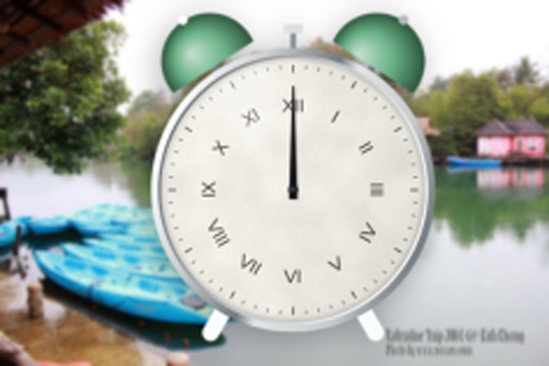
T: 12 h 00 min
